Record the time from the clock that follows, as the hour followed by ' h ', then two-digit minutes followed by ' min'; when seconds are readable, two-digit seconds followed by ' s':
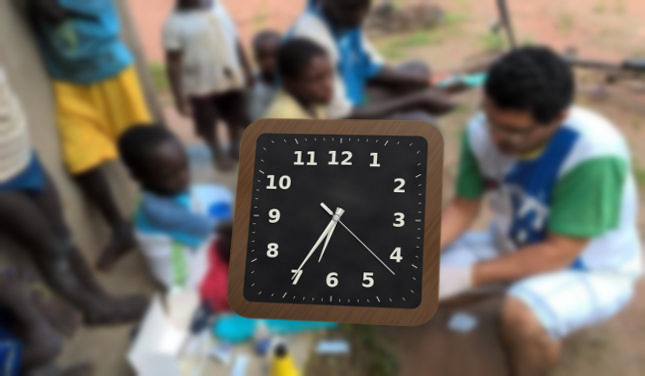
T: 6 h 35 min 22 s
